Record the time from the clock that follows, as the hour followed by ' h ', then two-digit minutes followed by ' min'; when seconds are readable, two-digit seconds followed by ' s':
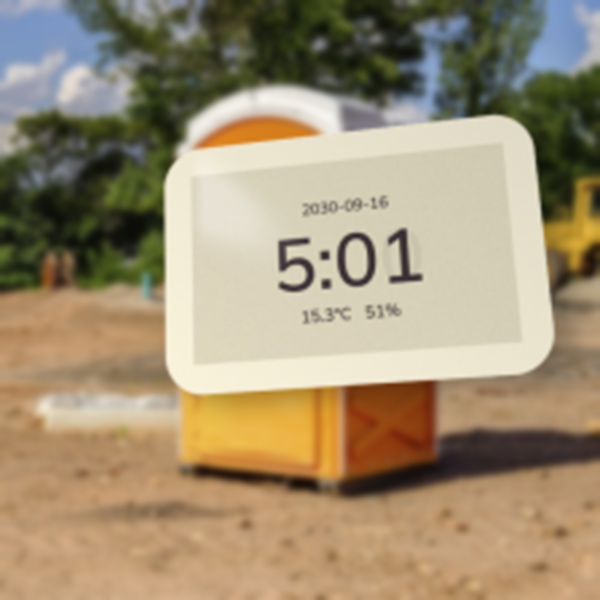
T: 5 h 01 min
